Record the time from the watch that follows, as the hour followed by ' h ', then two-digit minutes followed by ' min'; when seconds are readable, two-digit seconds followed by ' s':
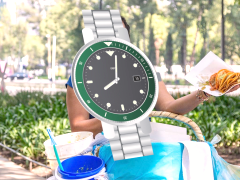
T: 8 h 02 min
